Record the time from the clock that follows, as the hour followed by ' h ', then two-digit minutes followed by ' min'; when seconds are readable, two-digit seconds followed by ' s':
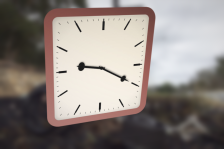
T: 9 h 20 min
